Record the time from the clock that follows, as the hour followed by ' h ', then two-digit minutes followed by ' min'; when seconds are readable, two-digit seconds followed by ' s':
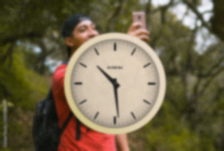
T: 10 h 29 min
